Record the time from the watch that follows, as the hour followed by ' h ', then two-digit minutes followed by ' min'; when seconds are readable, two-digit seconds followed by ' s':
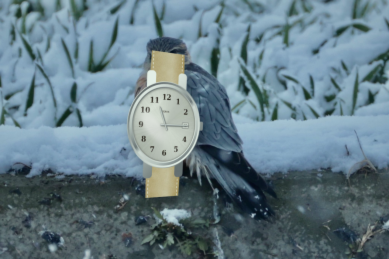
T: 11 h 15 min
